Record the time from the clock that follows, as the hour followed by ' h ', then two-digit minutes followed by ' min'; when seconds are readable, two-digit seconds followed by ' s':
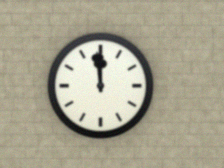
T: 11 h 59 min
